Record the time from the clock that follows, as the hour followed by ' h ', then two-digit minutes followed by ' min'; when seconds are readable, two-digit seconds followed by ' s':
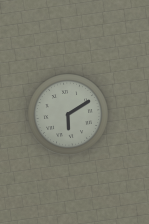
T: 6 h 11 min
